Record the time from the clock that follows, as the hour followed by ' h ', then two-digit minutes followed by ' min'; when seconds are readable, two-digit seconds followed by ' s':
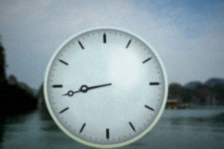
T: 8 h 43 min
